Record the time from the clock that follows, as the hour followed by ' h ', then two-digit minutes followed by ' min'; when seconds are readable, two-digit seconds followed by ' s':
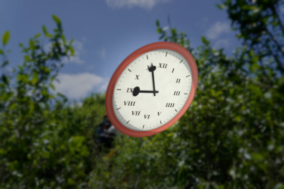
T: 8 h 56 min
